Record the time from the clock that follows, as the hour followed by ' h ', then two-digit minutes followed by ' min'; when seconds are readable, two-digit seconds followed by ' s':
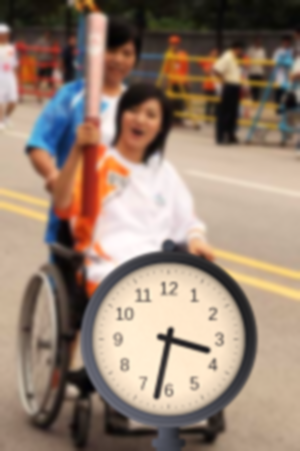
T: 3 h 32 min
